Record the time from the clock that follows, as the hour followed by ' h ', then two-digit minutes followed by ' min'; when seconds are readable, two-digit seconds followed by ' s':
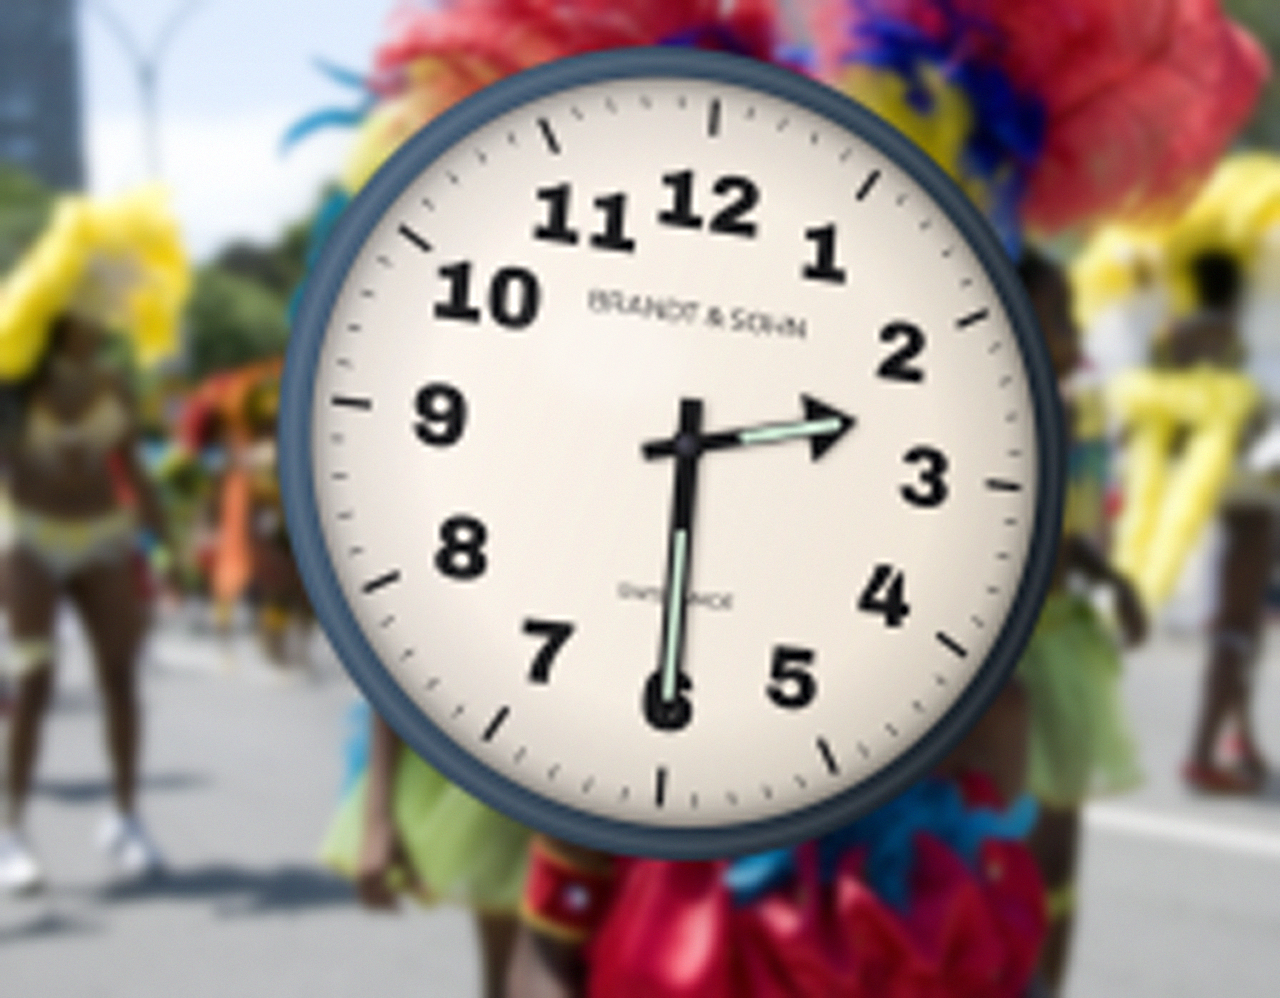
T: 2 h 30 min
